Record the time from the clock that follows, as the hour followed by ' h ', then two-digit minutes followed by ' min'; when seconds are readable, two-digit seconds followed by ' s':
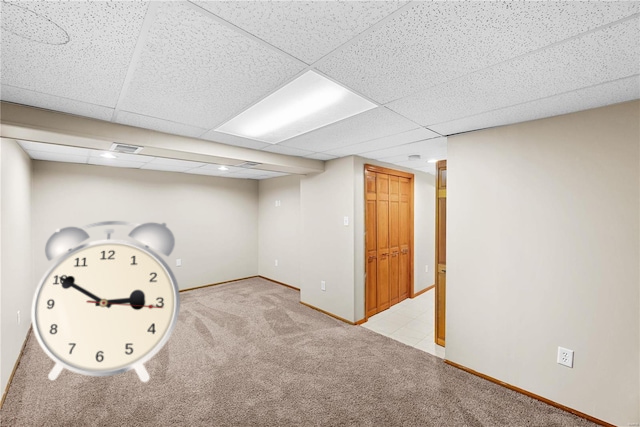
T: 2 h 50 min 16 s
